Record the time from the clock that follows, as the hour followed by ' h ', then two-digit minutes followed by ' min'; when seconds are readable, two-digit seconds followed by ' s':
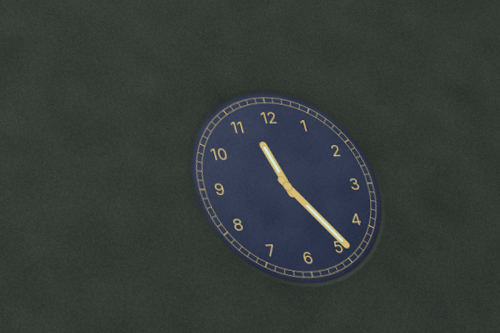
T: 11 h 24 min
